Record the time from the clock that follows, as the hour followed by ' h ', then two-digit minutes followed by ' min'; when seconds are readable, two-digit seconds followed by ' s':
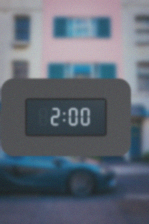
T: 2 h 00 min
